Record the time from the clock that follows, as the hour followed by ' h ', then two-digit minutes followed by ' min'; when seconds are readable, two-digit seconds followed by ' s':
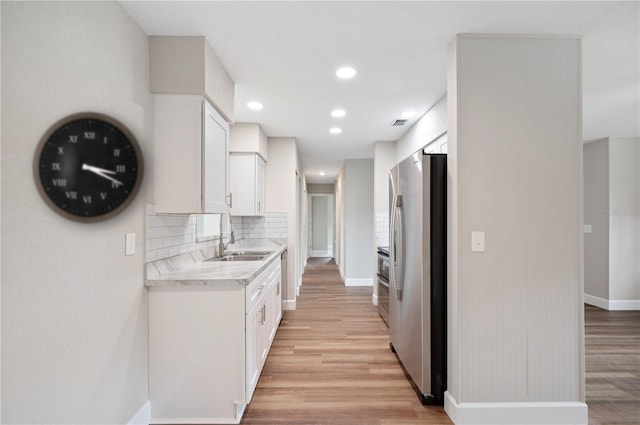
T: 3 h 19 min
